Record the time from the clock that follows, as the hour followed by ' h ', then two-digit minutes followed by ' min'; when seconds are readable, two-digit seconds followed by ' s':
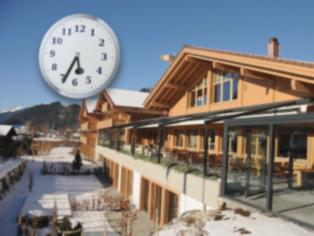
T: 5 h 34 min
